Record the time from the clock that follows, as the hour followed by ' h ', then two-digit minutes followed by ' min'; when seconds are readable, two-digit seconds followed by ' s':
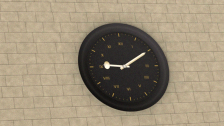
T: 9 h 10 min
